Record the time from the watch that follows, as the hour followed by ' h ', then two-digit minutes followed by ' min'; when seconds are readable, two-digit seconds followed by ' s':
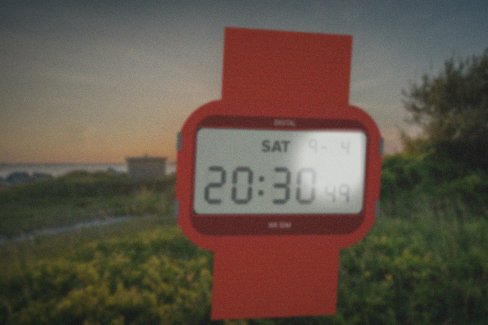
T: 20 h 30 min 49 s
